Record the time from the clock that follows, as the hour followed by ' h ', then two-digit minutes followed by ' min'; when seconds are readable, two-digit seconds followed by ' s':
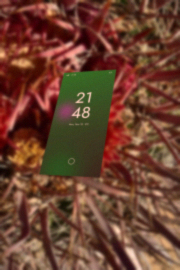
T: 21 h 48 min
